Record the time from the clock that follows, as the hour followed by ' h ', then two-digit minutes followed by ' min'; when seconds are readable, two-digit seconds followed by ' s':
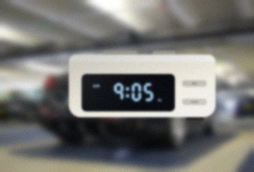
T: 9 h 05 min
